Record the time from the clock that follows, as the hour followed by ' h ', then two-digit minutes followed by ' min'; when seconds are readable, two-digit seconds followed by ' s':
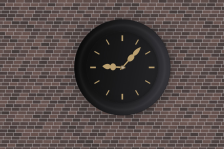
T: 9 h 07 min
